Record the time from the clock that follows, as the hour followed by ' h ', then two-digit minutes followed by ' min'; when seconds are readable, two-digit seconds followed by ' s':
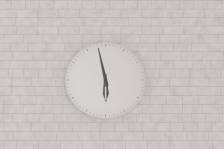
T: 5 h 58 min
